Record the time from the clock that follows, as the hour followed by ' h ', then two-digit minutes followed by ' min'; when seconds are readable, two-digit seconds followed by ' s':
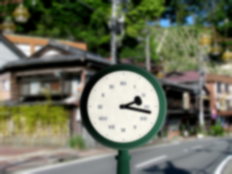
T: 2 h 17 min
